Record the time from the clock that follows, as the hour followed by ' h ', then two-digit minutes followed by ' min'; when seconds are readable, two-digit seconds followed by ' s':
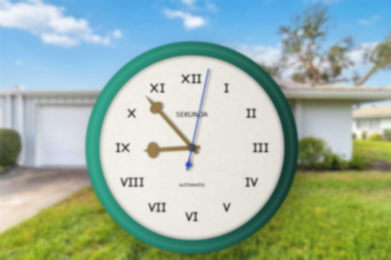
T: 8 h 53 min 02 s
